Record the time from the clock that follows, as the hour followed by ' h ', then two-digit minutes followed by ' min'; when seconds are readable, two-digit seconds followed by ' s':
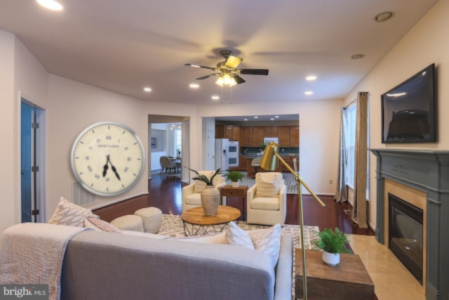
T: 6 h 25 min
